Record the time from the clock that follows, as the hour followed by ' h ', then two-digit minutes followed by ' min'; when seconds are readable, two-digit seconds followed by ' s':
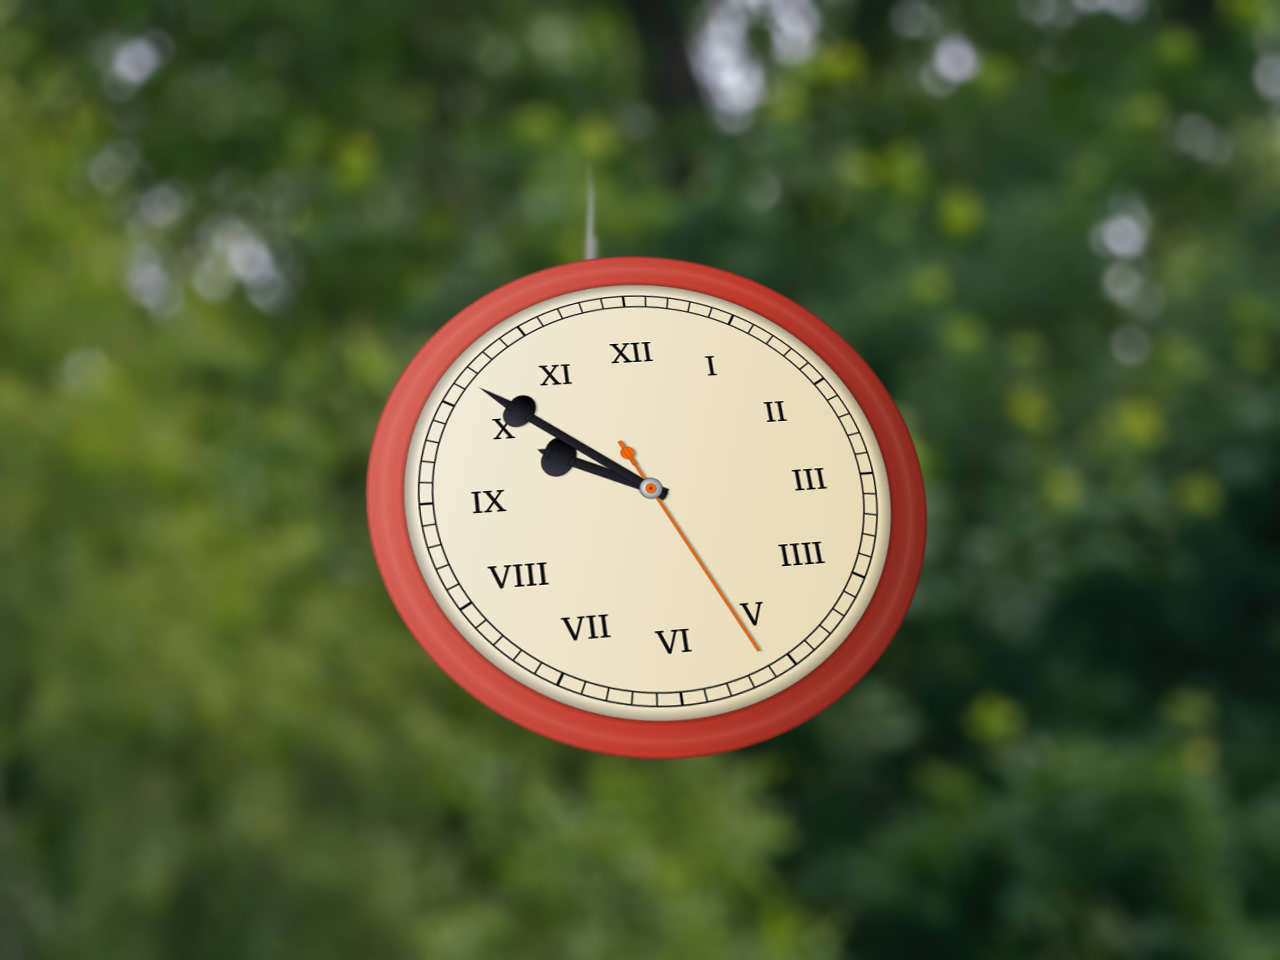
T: 9 h 51 min 26 s
